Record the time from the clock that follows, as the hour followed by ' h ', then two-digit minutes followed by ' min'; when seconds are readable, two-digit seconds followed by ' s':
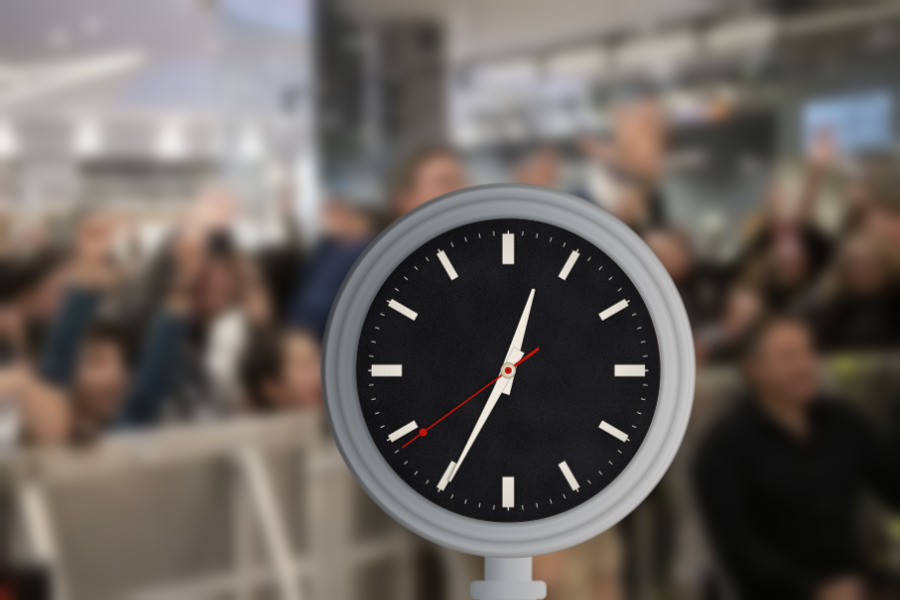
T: 12 h 34 min 39 s
